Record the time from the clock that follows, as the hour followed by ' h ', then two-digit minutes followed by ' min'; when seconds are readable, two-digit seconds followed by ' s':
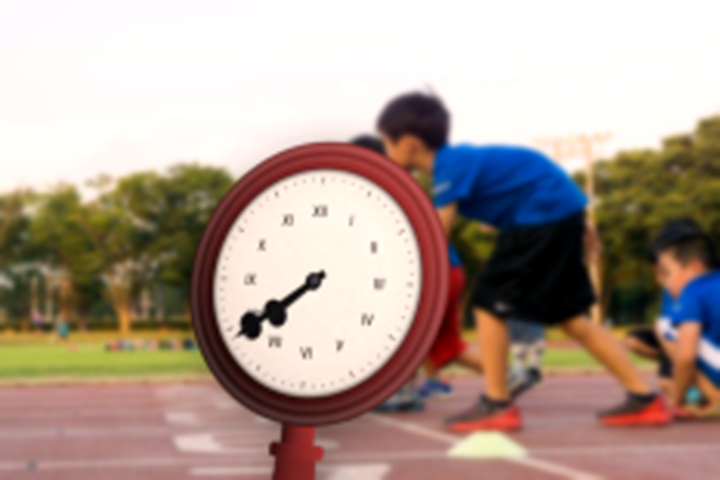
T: 7 h 39 min
